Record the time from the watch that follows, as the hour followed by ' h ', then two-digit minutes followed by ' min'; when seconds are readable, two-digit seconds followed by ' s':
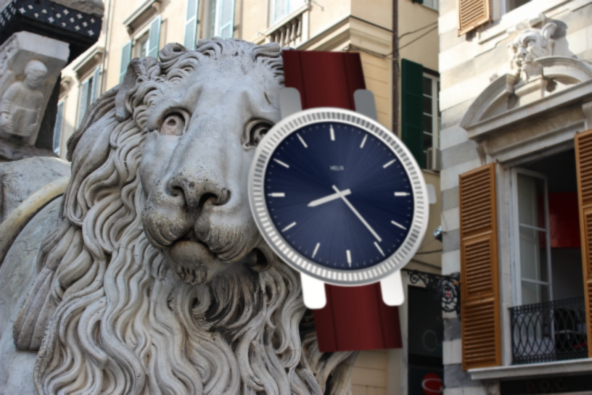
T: 8 h 24 min
